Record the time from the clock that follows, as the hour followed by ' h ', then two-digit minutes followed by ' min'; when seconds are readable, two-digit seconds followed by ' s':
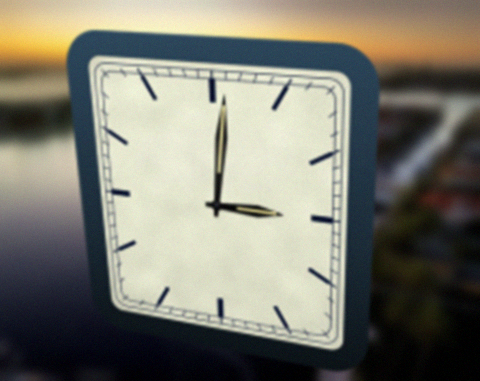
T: 3 h 01 min
